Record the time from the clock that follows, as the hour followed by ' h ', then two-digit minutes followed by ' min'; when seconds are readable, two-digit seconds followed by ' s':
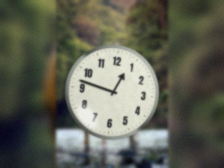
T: 12 h 47 min
